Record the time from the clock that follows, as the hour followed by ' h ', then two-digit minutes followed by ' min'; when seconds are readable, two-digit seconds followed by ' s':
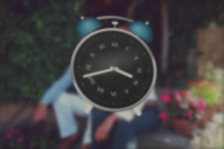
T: 3 h 42 min
